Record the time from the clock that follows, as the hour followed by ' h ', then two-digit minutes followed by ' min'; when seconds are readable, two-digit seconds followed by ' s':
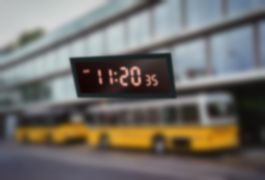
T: 11 h 20 min
